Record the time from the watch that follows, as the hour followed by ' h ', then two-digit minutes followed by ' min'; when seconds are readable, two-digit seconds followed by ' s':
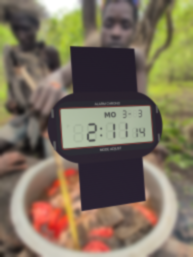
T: 2 h 11 min 14 s
